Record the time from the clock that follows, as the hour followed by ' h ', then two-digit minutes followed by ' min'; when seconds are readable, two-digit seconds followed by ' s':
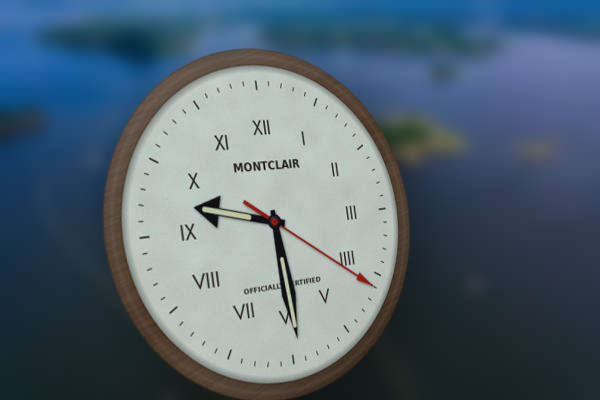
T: 9 h 29 min 21 s
